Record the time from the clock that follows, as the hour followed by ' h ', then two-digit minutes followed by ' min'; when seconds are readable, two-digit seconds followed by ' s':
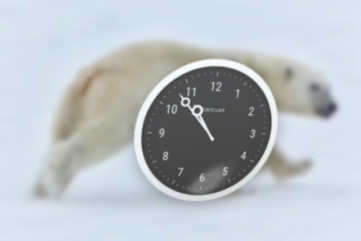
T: 10 h 53 min
